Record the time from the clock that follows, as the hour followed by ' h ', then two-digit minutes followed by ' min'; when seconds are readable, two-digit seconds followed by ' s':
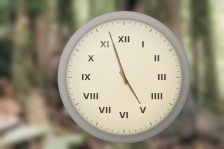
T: 4 h 57 min
